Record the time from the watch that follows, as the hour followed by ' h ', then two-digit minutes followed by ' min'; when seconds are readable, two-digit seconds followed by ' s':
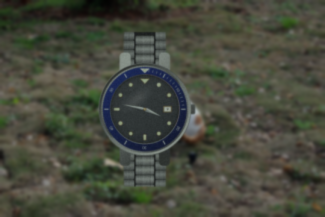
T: 3 h 47 min
